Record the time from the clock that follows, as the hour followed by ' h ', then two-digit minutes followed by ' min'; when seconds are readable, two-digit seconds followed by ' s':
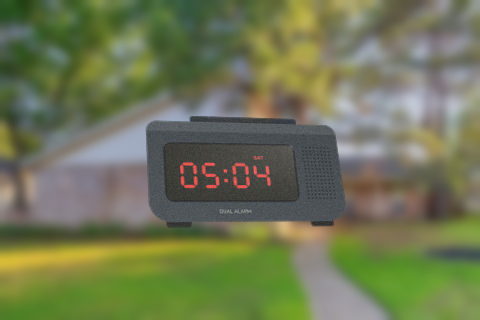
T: 5 h 04 min
